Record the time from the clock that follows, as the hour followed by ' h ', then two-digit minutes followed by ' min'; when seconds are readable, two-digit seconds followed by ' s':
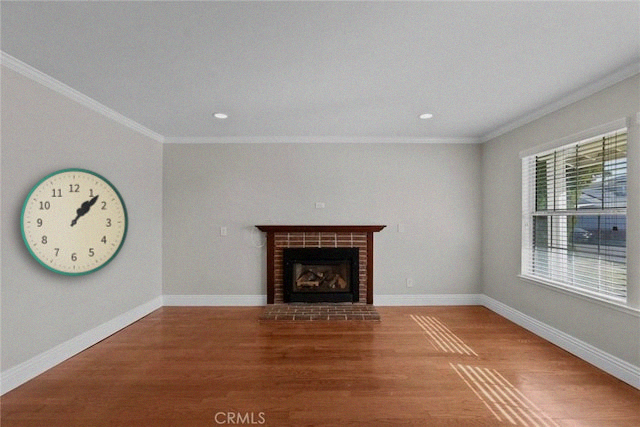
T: 1 h 07 min
